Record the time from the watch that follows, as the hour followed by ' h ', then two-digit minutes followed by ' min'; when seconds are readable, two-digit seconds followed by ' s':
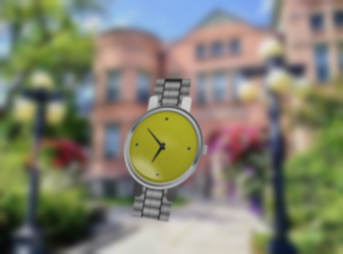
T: 6 h 52 min
